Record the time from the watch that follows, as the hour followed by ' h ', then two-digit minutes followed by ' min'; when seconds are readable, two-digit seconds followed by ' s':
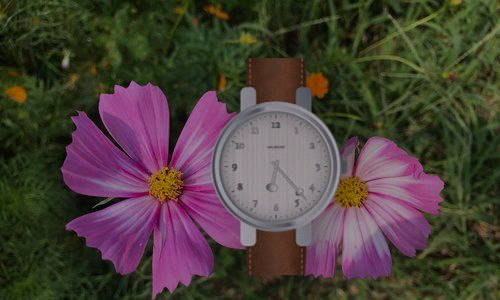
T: 6 h 23 min
